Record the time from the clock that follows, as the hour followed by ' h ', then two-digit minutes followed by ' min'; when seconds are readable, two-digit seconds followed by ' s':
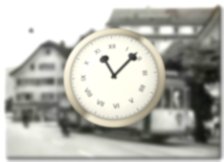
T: 11 h 08 min
